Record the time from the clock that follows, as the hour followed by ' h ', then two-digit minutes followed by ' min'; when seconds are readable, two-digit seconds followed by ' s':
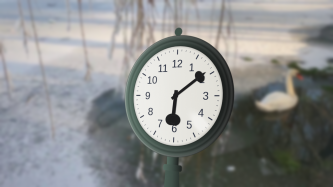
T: 6 h 09 min
